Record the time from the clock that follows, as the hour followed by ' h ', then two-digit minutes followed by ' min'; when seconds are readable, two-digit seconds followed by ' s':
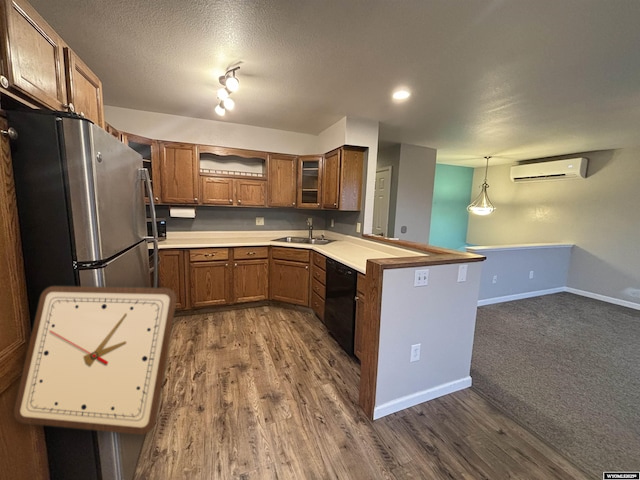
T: 2 h 04 min 49 s
